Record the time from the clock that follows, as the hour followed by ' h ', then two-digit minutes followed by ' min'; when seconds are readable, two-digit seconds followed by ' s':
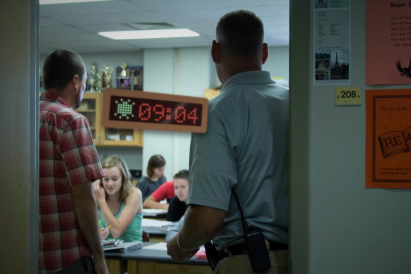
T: 9 h 04 min
